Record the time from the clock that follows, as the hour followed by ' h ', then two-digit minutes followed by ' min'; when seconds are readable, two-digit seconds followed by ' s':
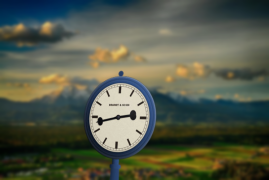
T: 2 h 43 min
